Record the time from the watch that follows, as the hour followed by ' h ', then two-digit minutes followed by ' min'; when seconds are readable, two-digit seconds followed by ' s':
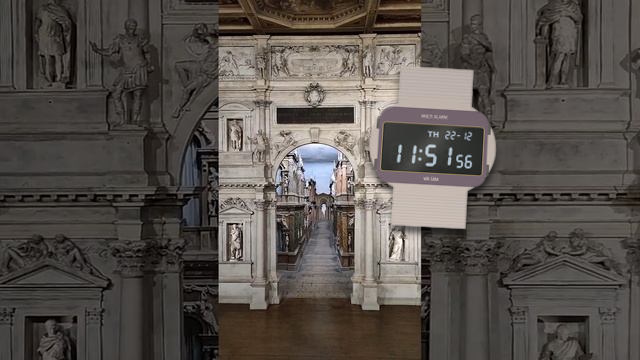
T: 11 h 51 min 56 s
